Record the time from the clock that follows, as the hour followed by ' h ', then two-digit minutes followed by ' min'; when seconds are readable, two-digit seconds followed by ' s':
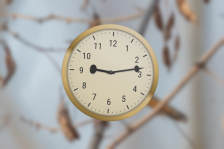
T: 9 h 13 min
